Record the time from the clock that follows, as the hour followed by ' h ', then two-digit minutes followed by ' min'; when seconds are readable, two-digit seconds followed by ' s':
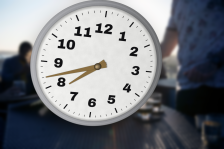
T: 7 h 42 min
